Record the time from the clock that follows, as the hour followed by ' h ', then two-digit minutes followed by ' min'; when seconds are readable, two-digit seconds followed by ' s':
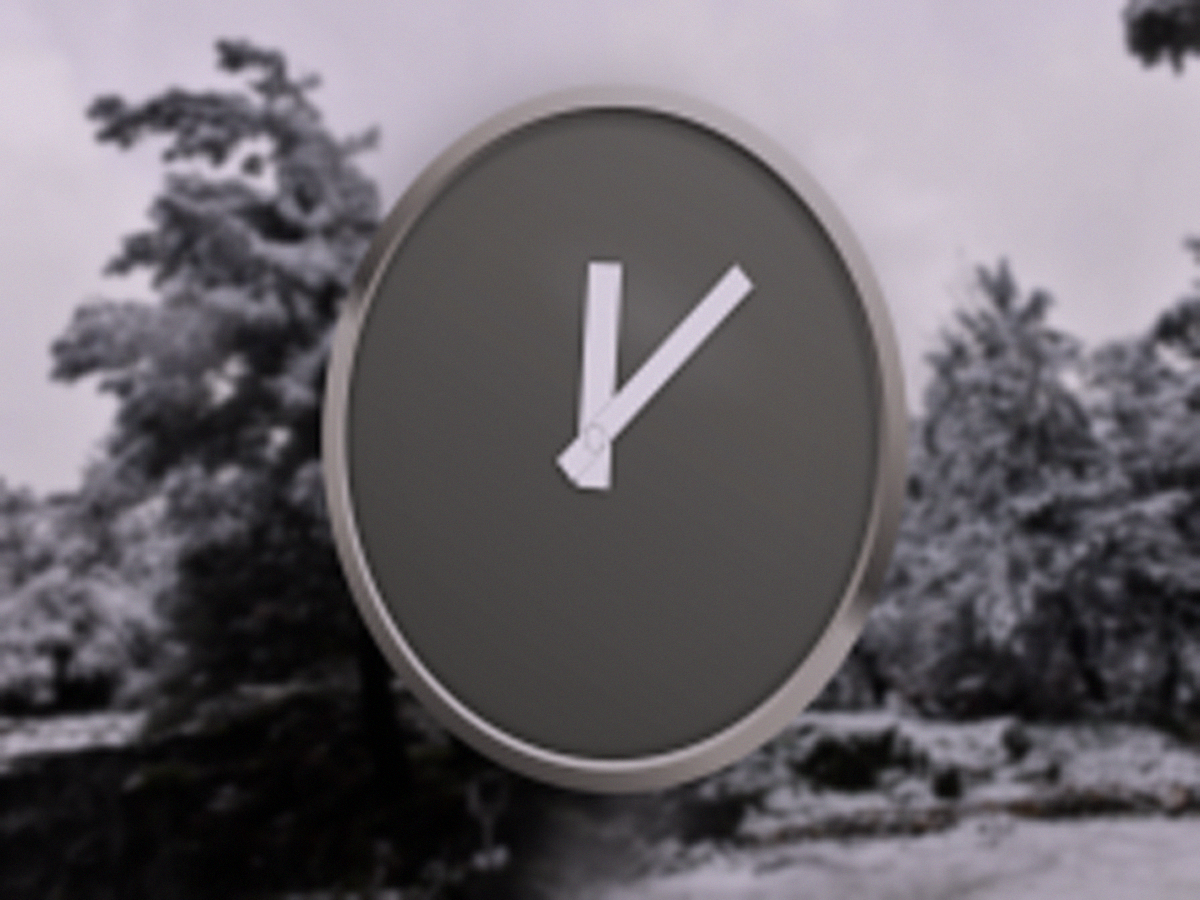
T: 12 h 08 min
